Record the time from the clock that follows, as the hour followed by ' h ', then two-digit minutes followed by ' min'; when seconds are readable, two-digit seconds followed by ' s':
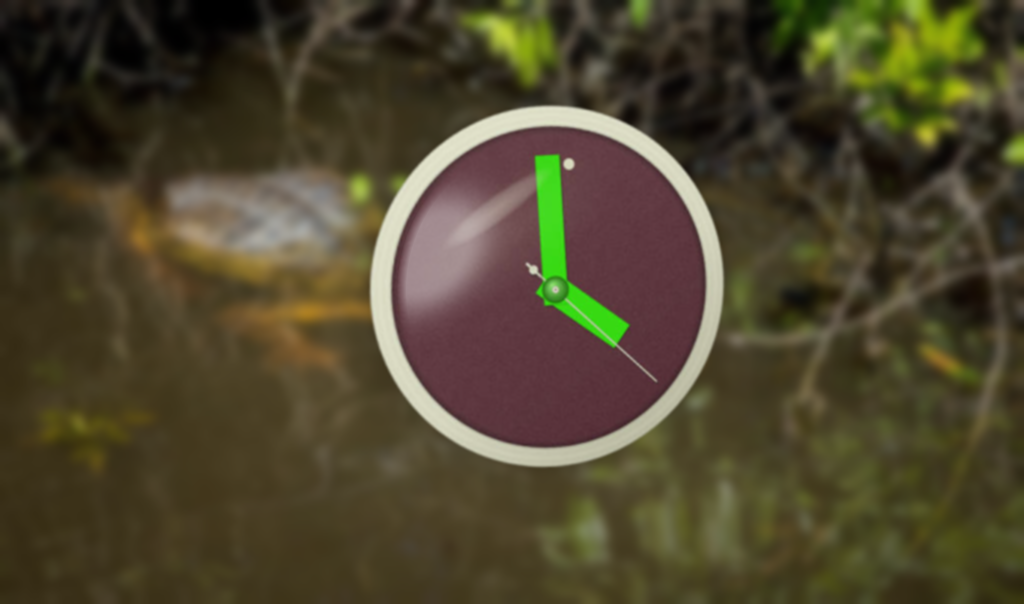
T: 3 h 58 min 21 s
